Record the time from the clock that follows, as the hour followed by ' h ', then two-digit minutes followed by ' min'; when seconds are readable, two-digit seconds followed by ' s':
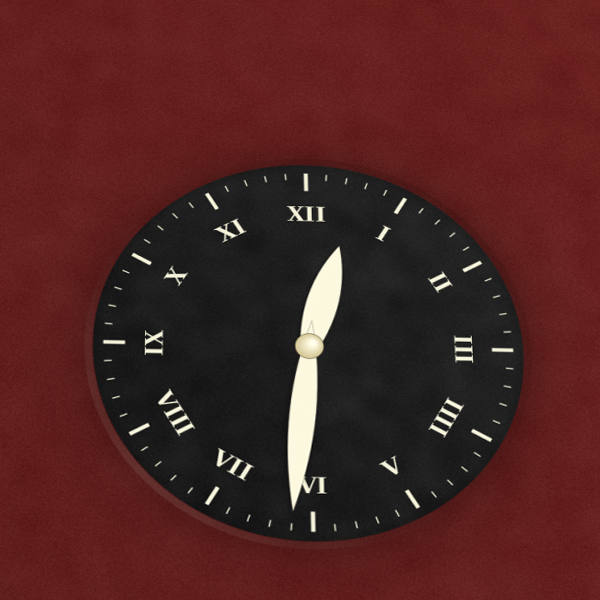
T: 12 h 31 min
